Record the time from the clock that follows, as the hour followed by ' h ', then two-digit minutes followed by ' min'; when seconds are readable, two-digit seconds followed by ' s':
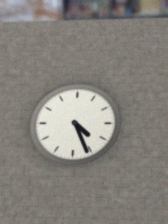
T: 4 h 26 min
